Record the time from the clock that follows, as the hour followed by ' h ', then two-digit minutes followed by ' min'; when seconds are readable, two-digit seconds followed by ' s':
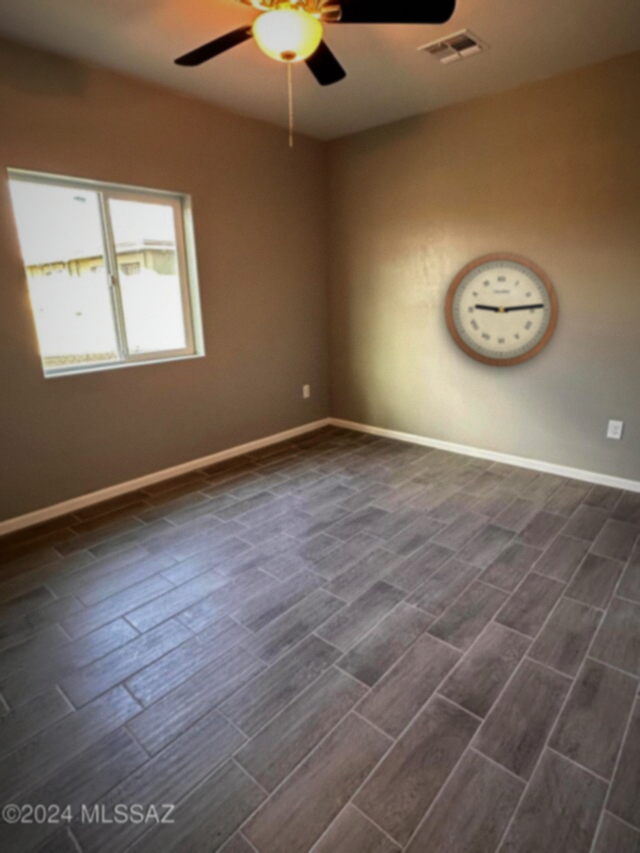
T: 9 h 14 min
